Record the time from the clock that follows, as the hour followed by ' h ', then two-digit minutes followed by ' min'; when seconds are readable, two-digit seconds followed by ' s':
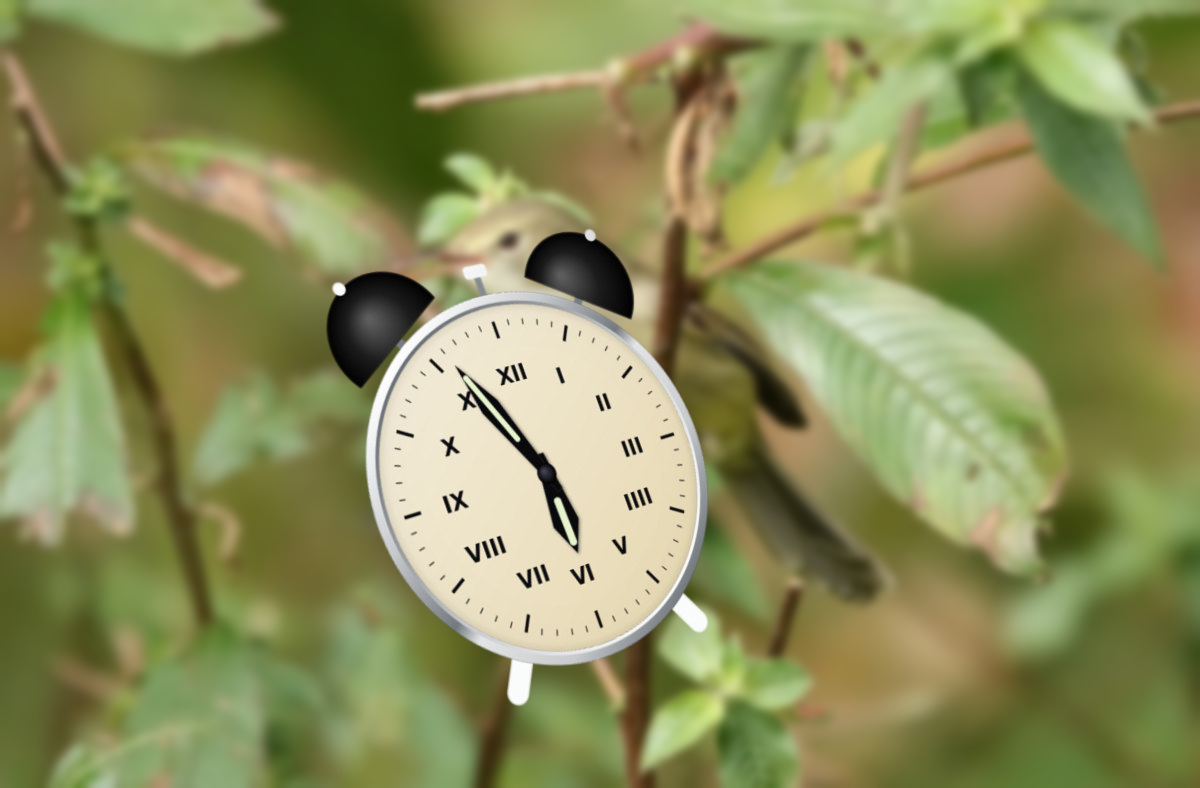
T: 5 h 56 min
